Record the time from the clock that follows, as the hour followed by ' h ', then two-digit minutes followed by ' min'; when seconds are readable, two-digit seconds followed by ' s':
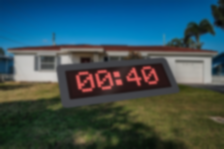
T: 0 h 40 min
